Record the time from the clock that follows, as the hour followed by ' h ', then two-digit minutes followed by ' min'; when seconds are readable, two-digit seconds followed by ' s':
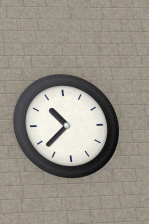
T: 10 h 38 min
